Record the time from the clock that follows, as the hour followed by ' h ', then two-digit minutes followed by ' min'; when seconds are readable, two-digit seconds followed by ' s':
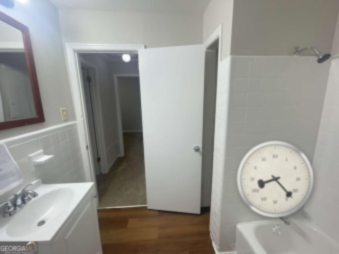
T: 8 h 23 min
